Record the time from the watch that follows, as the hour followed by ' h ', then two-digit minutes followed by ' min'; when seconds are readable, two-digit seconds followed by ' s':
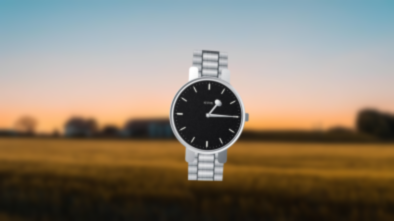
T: 1 h 15 min
